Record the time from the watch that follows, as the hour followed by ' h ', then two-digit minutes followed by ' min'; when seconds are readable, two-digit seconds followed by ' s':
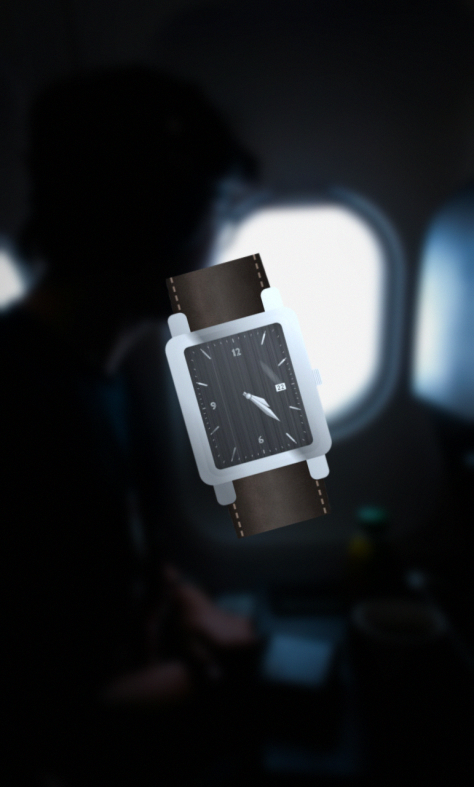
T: 4 h 24 min
